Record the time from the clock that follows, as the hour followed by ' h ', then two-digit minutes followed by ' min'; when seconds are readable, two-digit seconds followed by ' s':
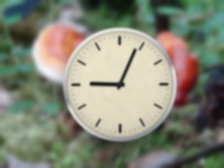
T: 9 h 04 min
